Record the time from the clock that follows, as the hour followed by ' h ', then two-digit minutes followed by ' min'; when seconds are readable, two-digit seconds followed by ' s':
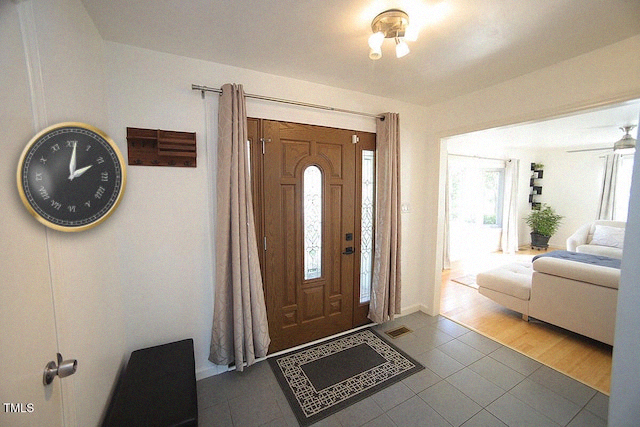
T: 2 h 01 min
